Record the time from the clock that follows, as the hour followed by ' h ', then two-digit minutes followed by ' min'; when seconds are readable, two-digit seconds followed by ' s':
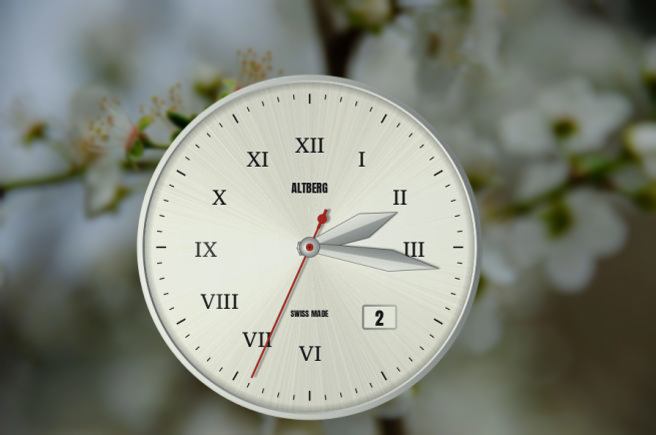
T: 2 h 16 min 34 s
